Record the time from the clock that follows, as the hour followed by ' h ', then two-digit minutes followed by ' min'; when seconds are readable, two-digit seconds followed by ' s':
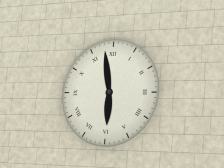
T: 5 h 58 min
